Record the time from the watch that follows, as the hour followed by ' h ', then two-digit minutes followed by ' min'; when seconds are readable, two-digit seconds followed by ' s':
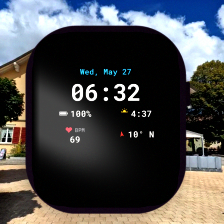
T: 6 h 32 min
